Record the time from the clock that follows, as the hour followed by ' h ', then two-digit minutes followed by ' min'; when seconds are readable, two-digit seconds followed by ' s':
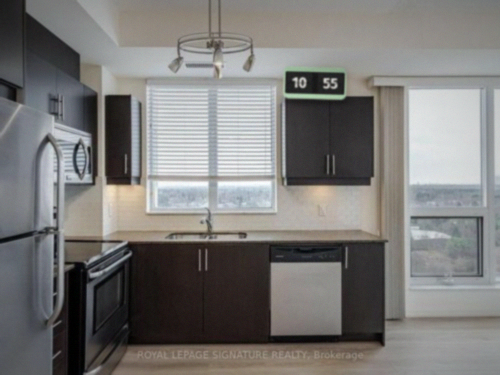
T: 10 h 55 min
